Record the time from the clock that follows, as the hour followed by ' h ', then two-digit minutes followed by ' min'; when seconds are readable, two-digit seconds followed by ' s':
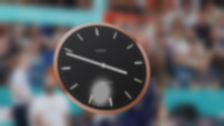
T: 3 h 49 min
